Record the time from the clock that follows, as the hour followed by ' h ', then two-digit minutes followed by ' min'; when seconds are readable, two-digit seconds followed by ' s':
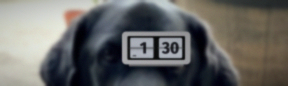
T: 1 h 30 min
